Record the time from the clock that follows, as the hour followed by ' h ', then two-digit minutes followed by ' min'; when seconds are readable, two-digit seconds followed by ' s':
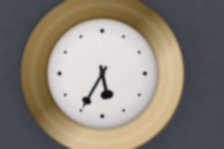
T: 5 h 35 min
